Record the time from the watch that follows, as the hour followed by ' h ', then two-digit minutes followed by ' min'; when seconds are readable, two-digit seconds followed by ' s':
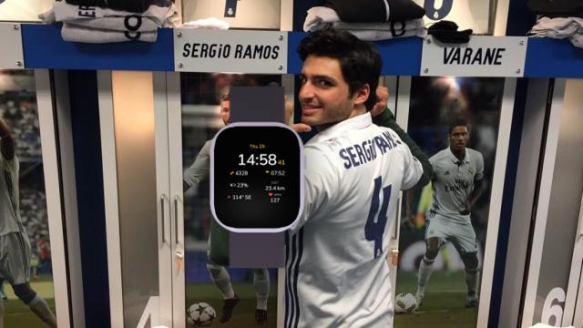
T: 14 h 58 min
